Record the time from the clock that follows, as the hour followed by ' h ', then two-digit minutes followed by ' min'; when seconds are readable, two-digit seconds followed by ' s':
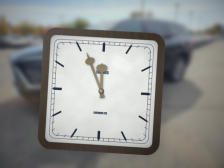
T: 11 h 56 min
